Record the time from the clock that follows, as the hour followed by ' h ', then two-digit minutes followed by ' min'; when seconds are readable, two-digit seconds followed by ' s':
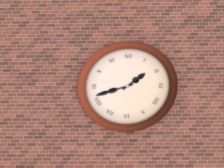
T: 1 h 42 min
